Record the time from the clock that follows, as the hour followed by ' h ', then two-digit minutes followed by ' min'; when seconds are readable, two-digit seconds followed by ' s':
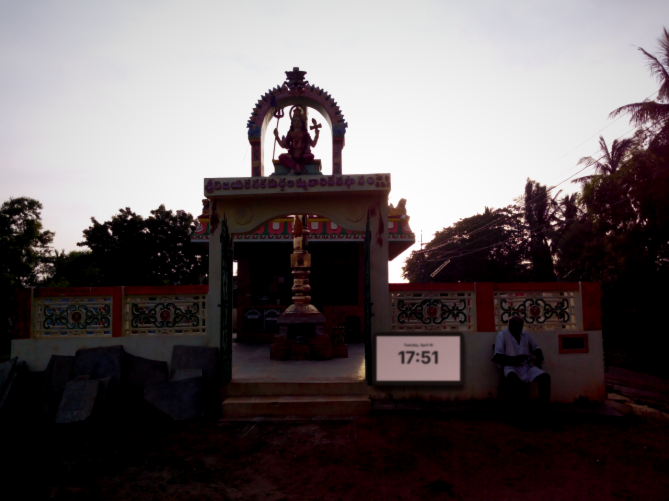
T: 17 h 51 min
